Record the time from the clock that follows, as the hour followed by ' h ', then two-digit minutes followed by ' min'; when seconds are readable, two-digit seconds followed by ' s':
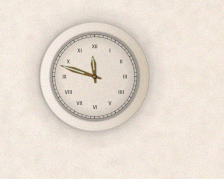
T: 11 h 48 min
